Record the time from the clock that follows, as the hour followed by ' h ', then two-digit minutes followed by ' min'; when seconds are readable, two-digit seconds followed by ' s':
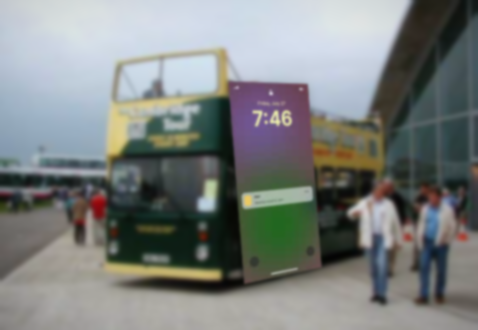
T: 7 h 46 min
